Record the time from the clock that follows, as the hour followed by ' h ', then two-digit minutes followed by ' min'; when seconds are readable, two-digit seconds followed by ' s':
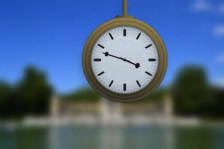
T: 3 h 48 min
